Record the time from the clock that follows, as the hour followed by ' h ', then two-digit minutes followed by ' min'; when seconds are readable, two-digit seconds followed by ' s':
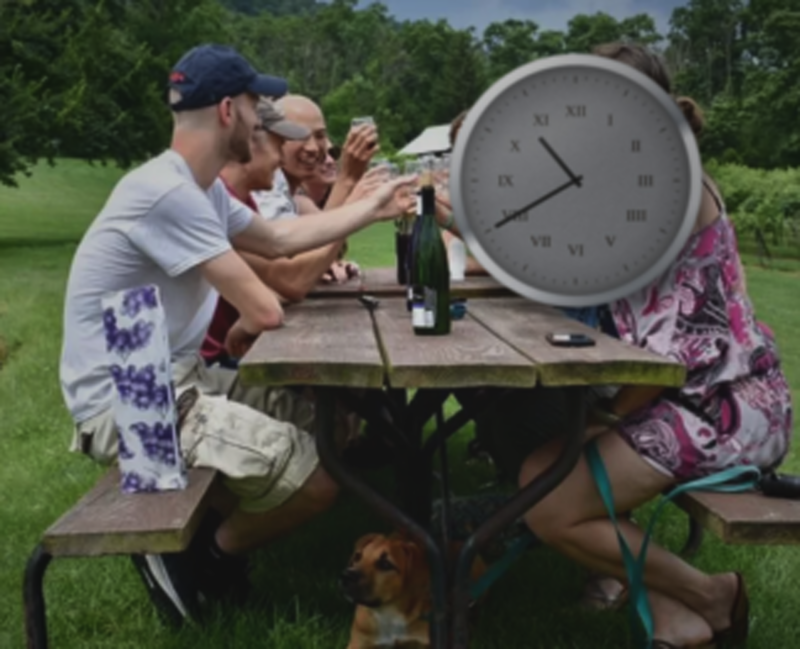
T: 10 h 40 min
